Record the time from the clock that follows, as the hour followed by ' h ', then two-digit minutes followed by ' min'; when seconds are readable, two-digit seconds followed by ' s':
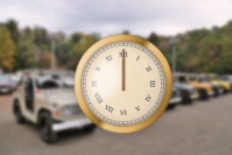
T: 12 h 00 min
